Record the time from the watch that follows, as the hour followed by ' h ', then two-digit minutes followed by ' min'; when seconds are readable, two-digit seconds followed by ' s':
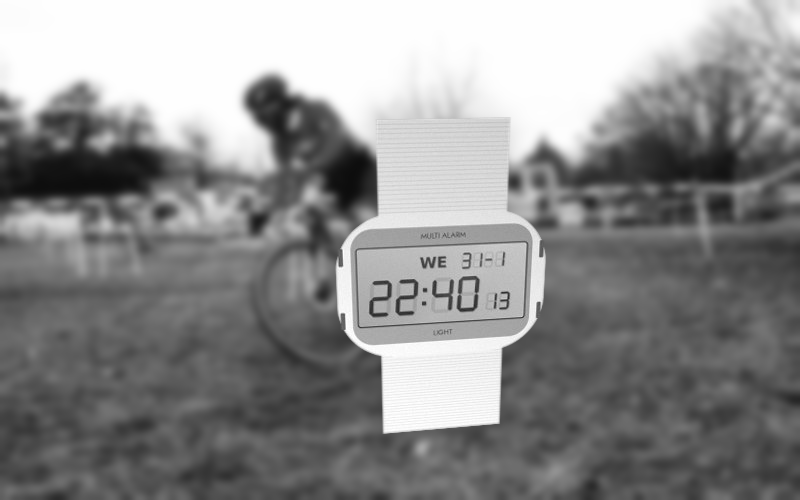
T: 22 h 40 min 13 s
